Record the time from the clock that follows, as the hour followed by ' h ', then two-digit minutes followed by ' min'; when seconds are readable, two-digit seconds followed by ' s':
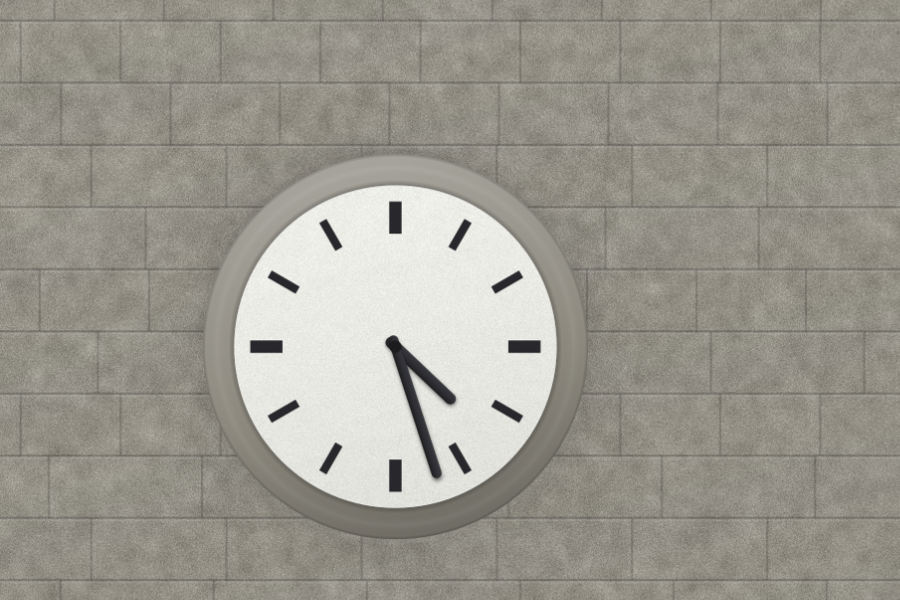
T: 4 h 27 min
